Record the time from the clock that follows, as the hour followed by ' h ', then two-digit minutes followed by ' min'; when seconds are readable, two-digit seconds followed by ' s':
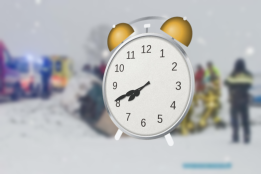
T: 7 h 41 min
